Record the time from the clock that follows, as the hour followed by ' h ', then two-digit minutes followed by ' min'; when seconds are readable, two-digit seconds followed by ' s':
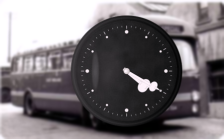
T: 4 h 20 min
